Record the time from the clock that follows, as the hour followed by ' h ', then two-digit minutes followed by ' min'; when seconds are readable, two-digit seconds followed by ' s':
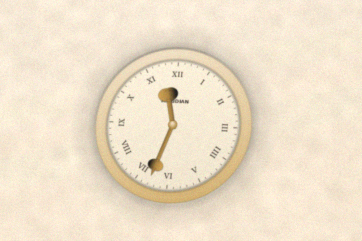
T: 11 h 33 min
